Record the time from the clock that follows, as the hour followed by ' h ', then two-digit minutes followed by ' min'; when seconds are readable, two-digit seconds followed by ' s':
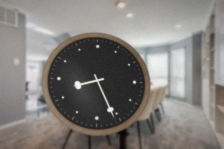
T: 8 h 26 min
